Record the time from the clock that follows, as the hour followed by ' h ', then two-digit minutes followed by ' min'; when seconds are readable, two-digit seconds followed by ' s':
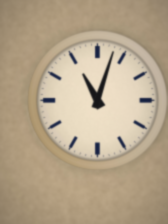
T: 11 h 03 min
